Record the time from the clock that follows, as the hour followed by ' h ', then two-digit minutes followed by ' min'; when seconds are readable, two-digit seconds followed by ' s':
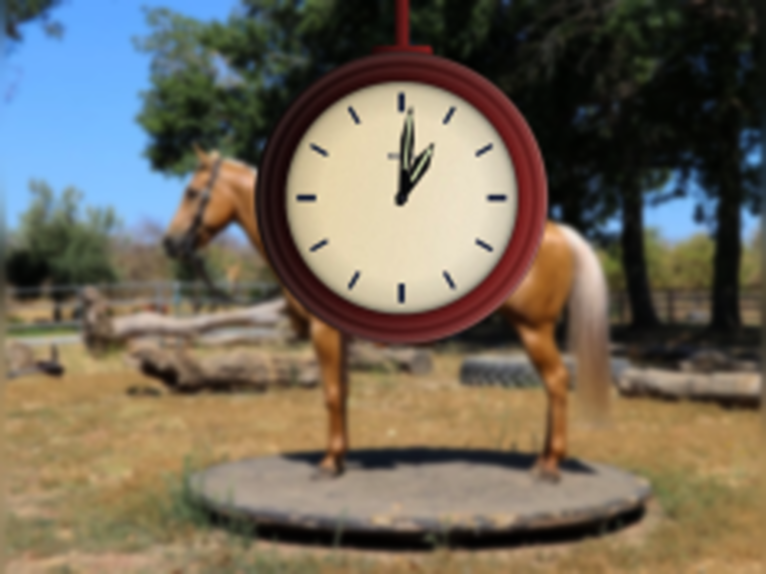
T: 1 h 01 min
